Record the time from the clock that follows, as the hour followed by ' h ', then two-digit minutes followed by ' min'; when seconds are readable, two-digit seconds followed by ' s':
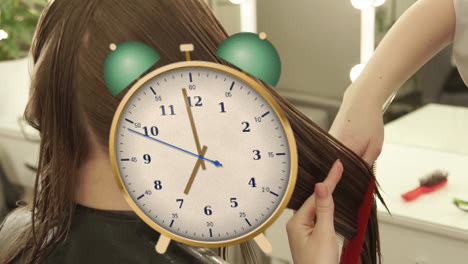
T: 6 h 58 min 49 s
